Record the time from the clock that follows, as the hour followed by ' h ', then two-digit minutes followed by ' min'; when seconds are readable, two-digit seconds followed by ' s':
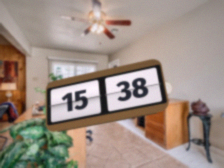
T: 15 h 38 min
